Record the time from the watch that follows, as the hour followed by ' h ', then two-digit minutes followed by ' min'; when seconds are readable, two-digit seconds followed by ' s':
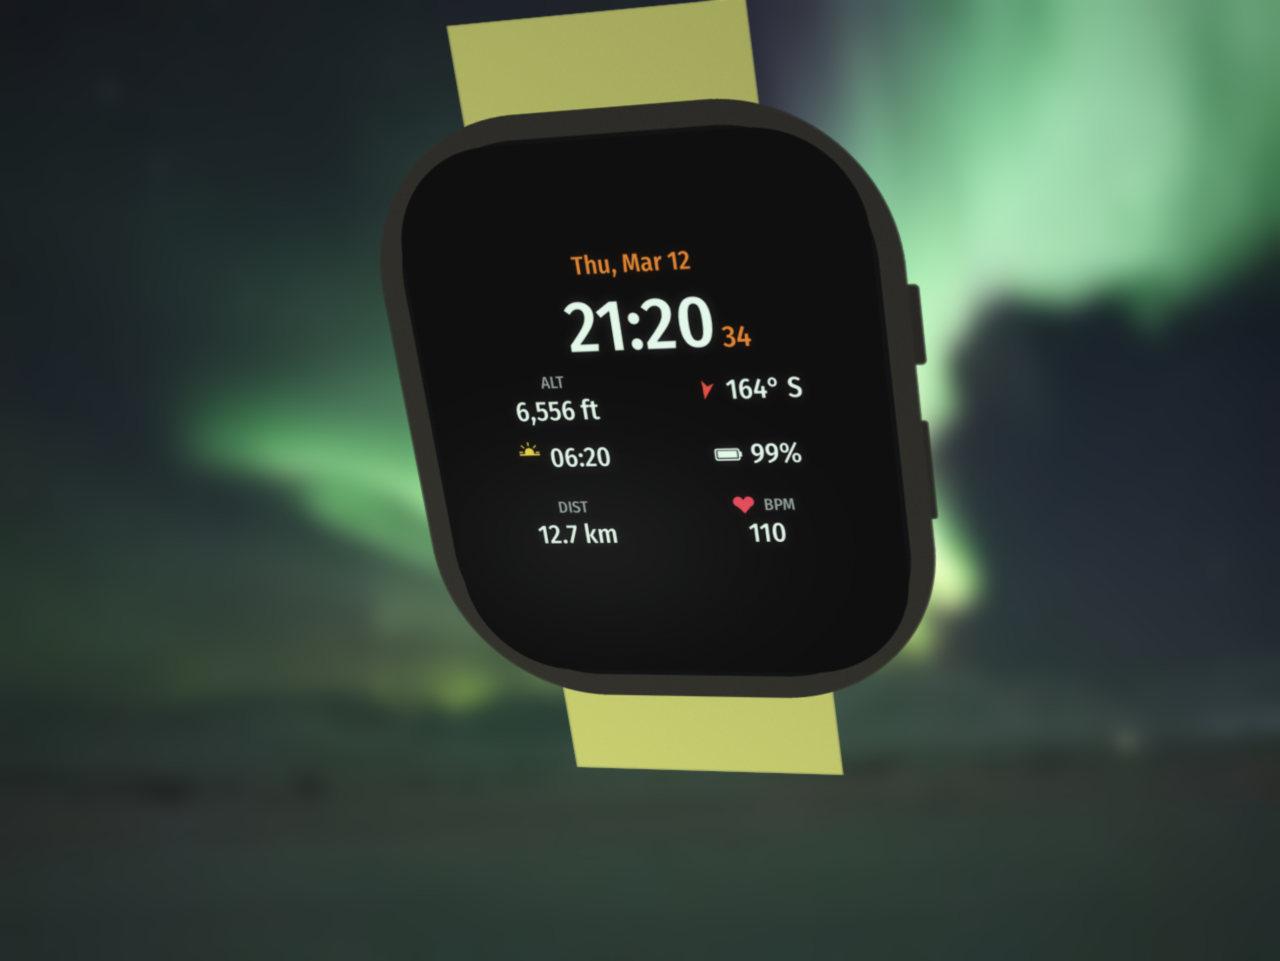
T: 21 h 20 min 34 s
